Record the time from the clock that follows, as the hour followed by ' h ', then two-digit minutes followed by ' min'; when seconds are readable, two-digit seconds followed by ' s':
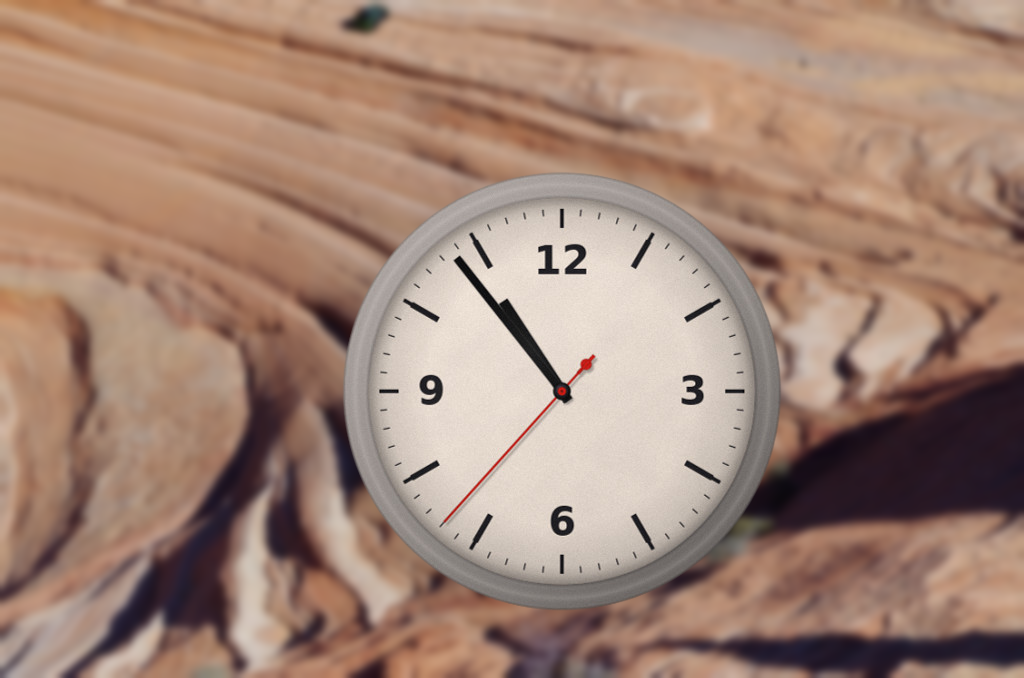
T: 10 h 53 min 37 s
